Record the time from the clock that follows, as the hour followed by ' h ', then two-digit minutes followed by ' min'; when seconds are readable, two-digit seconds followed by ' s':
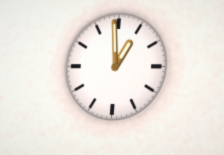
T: 12 h 59 min
